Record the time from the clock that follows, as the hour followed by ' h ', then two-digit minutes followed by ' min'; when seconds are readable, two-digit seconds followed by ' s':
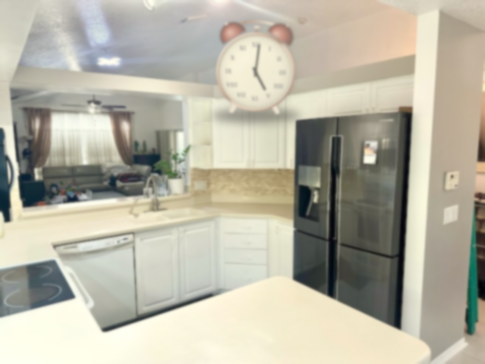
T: 5 h 01 min
